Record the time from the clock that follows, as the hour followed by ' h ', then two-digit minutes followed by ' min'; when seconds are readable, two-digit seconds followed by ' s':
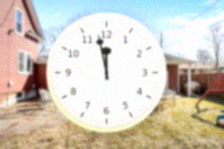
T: 11 h 58 min
